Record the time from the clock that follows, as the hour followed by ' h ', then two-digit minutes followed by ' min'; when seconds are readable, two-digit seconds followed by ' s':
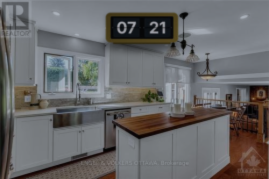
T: 7 h 21 min
